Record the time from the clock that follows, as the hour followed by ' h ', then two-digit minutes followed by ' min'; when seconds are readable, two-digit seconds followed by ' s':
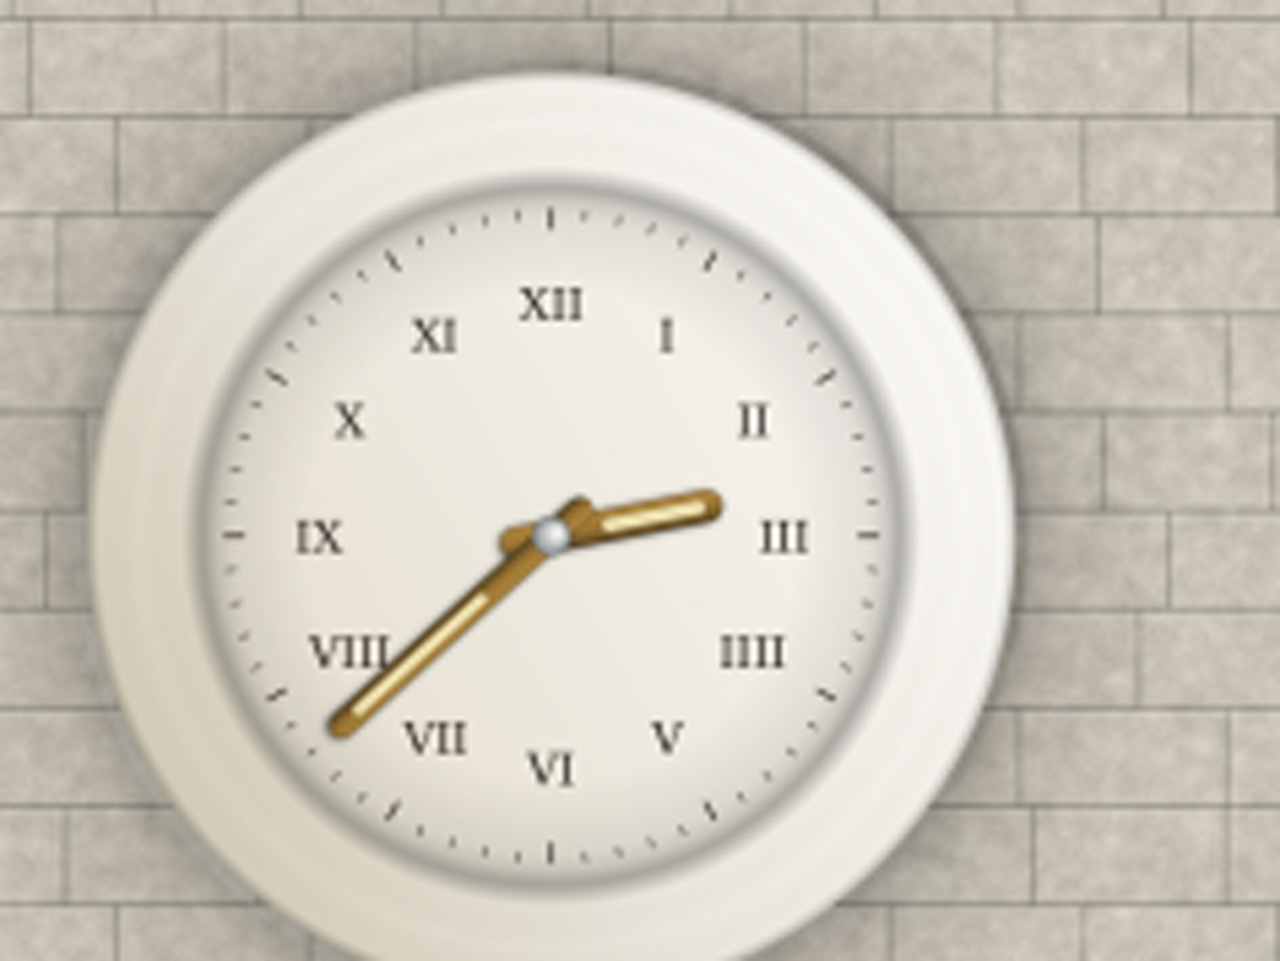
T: 2 h 38 min
